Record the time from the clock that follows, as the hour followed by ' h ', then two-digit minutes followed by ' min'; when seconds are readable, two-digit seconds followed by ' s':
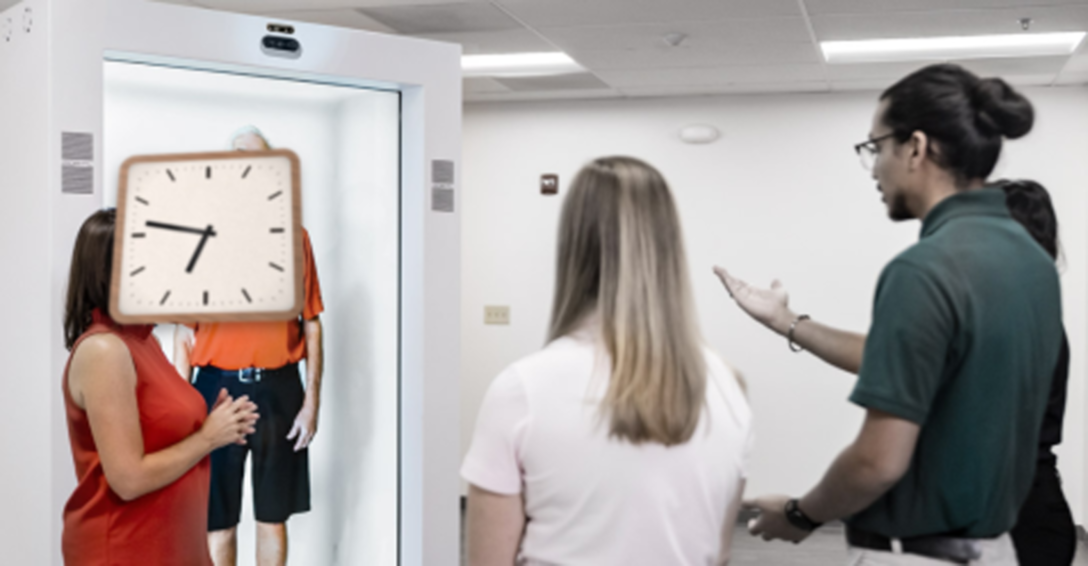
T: 6 h 47 min
